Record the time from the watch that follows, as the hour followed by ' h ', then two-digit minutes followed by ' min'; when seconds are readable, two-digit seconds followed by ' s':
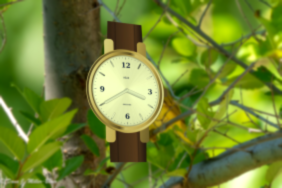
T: 3 h 40 min
